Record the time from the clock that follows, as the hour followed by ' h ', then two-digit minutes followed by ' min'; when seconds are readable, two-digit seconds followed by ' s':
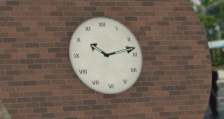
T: 10 h 13 min
